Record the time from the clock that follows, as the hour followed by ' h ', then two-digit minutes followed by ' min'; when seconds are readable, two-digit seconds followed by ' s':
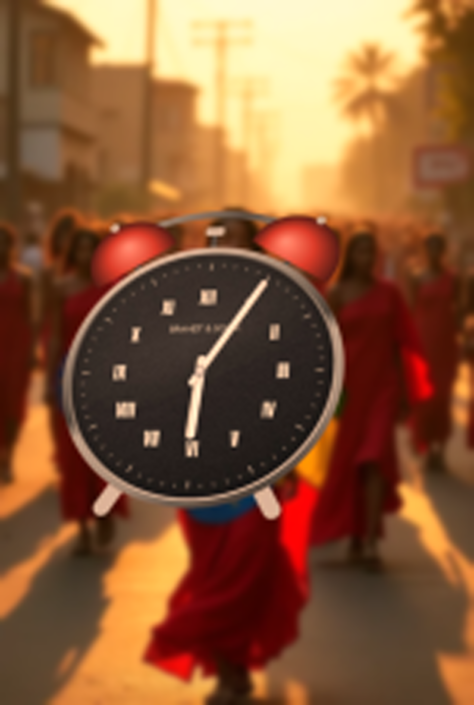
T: 6 h 05 min
